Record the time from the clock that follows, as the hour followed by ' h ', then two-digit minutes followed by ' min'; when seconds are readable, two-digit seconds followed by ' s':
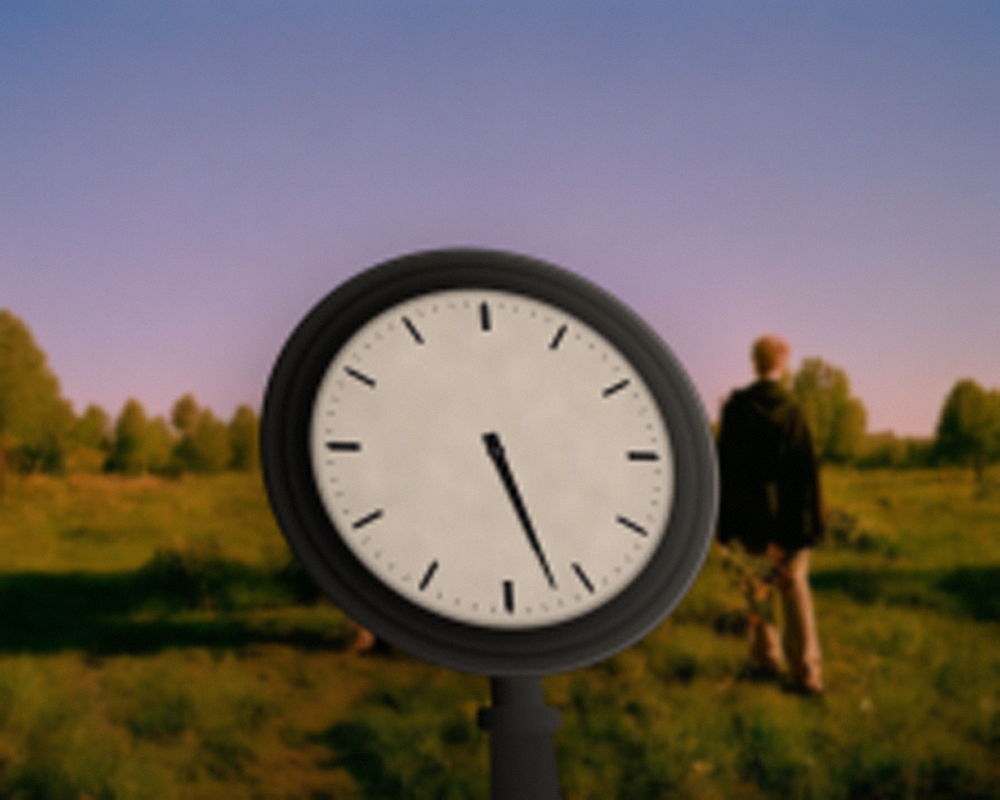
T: 5 h 27 min
